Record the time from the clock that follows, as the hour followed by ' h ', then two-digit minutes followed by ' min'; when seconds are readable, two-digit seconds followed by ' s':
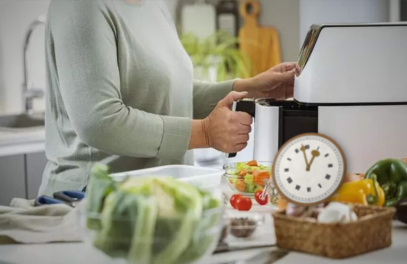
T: 12 h 58 min
